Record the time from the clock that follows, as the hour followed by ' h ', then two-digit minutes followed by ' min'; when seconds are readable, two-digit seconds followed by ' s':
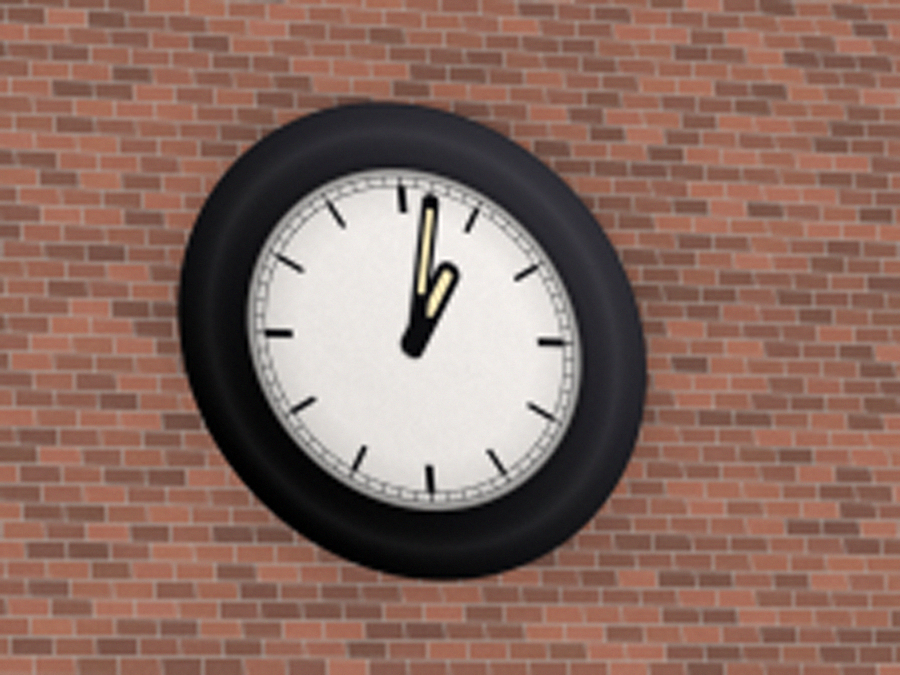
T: 1 h 02 min
